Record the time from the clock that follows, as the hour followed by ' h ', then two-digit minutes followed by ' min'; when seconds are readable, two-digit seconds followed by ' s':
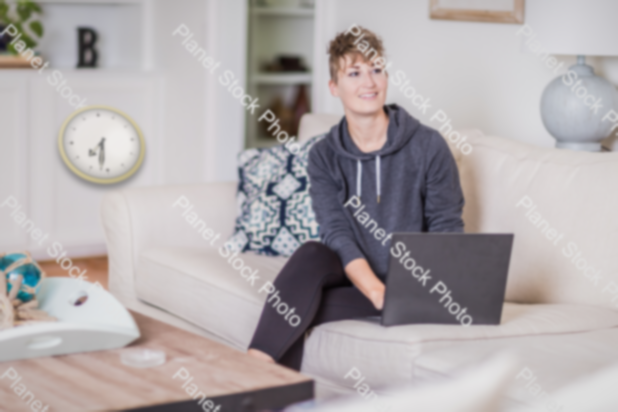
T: 7 h 32 min
